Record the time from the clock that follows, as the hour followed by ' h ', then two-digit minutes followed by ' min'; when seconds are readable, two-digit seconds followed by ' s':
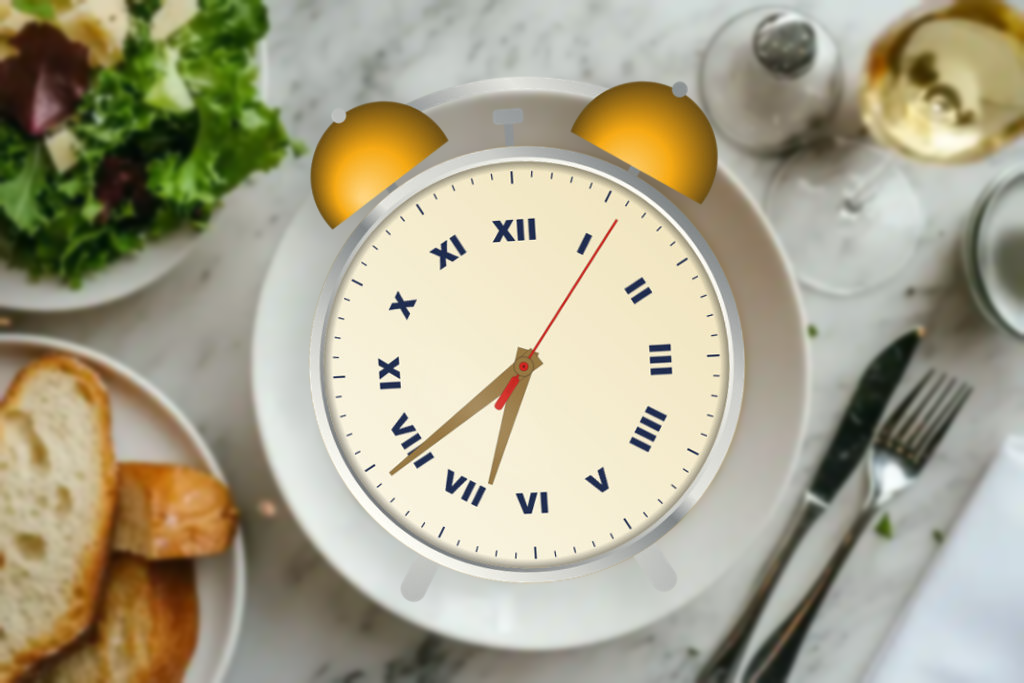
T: 6 h 39 min 06 s
